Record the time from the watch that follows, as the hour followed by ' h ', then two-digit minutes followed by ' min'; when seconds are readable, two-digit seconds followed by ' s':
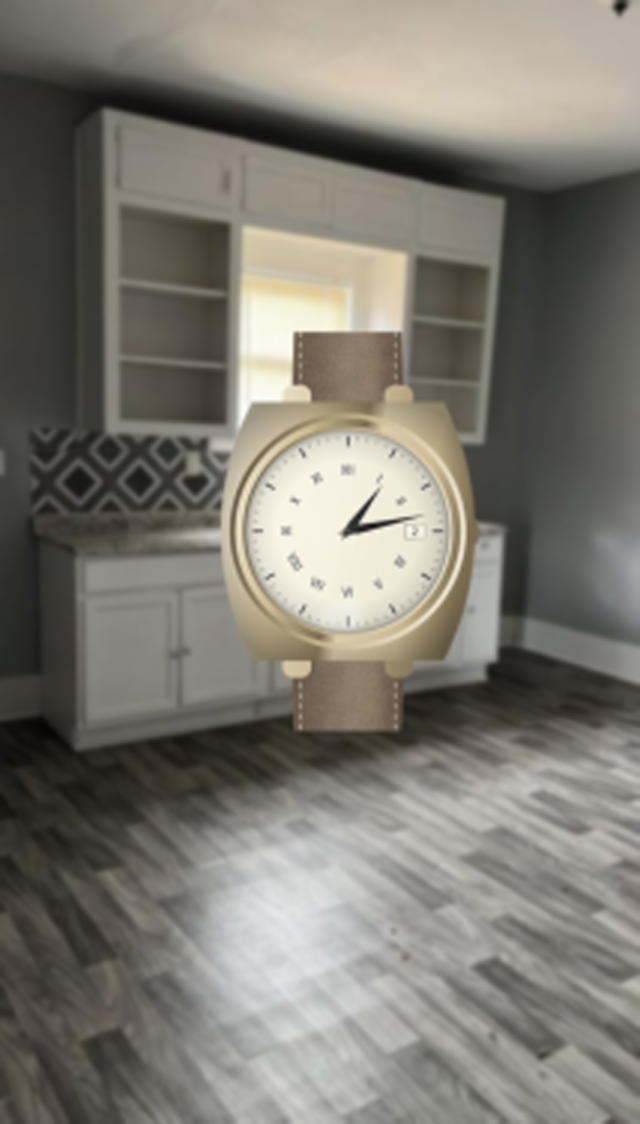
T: 1 h 13 min
